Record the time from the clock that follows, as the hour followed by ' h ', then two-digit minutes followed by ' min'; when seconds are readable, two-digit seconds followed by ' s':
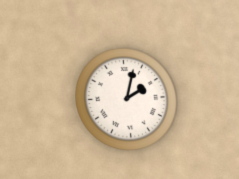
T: 2 h 03 min
